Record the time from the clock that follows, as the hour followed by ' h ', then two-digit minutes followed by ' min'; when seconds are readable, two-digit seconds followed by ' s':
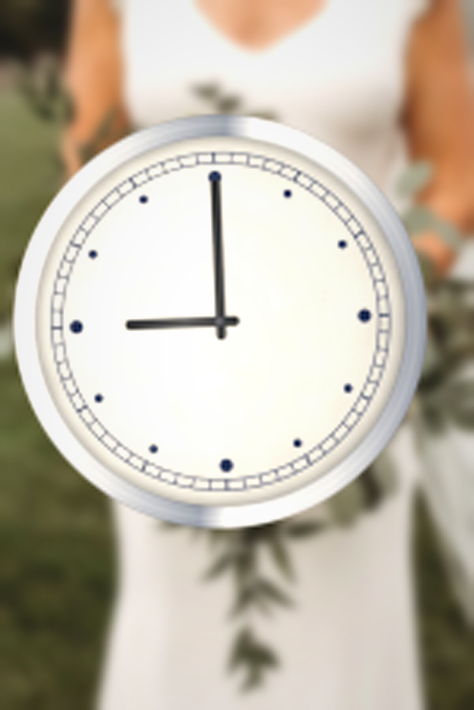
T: 9 h 00 min
